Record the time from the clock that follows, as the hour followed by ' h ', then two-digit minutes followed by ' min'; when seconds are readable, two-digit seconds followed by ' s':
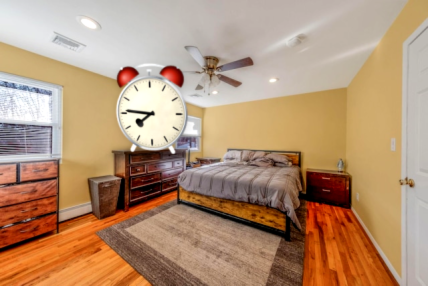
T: 7 h 46 min
